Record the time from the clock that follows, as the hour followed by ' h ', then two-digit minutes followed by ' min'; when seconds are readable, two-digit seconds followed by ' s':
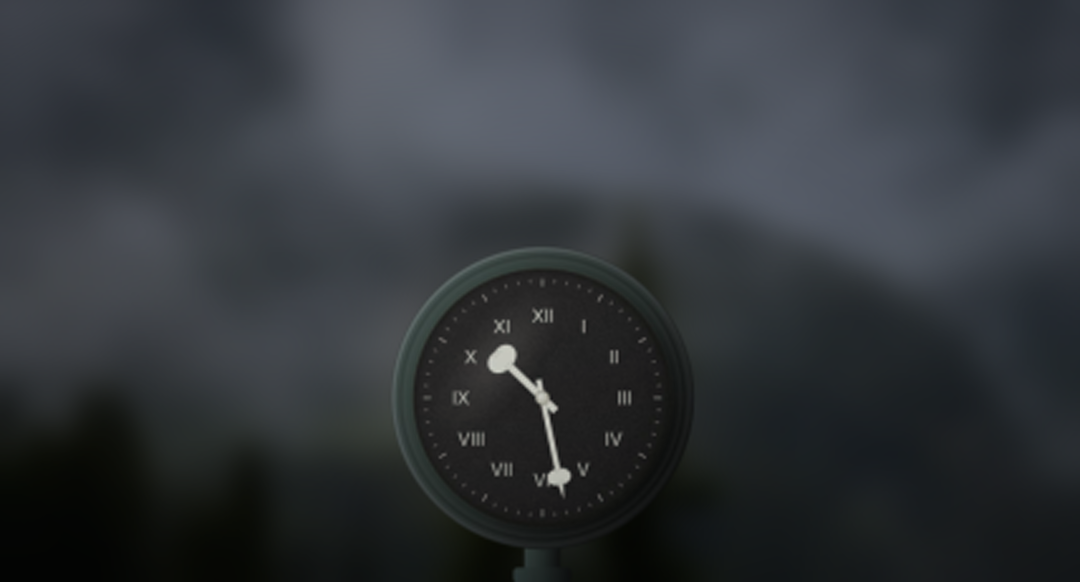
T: 10 h 28 min
